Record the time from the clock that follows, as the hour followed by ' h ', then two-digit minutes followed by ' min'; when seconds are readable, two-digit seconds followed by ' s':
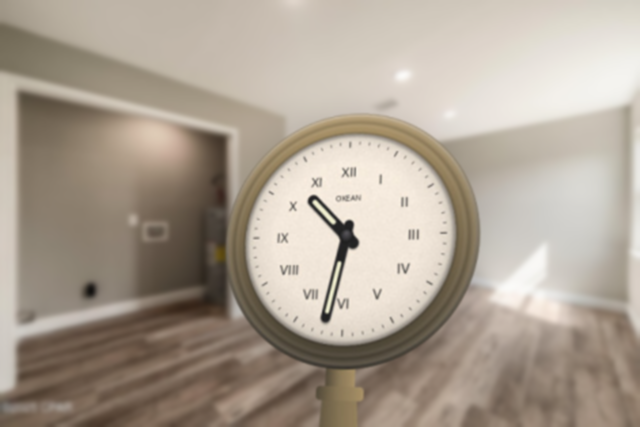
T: 10 h 32 min
